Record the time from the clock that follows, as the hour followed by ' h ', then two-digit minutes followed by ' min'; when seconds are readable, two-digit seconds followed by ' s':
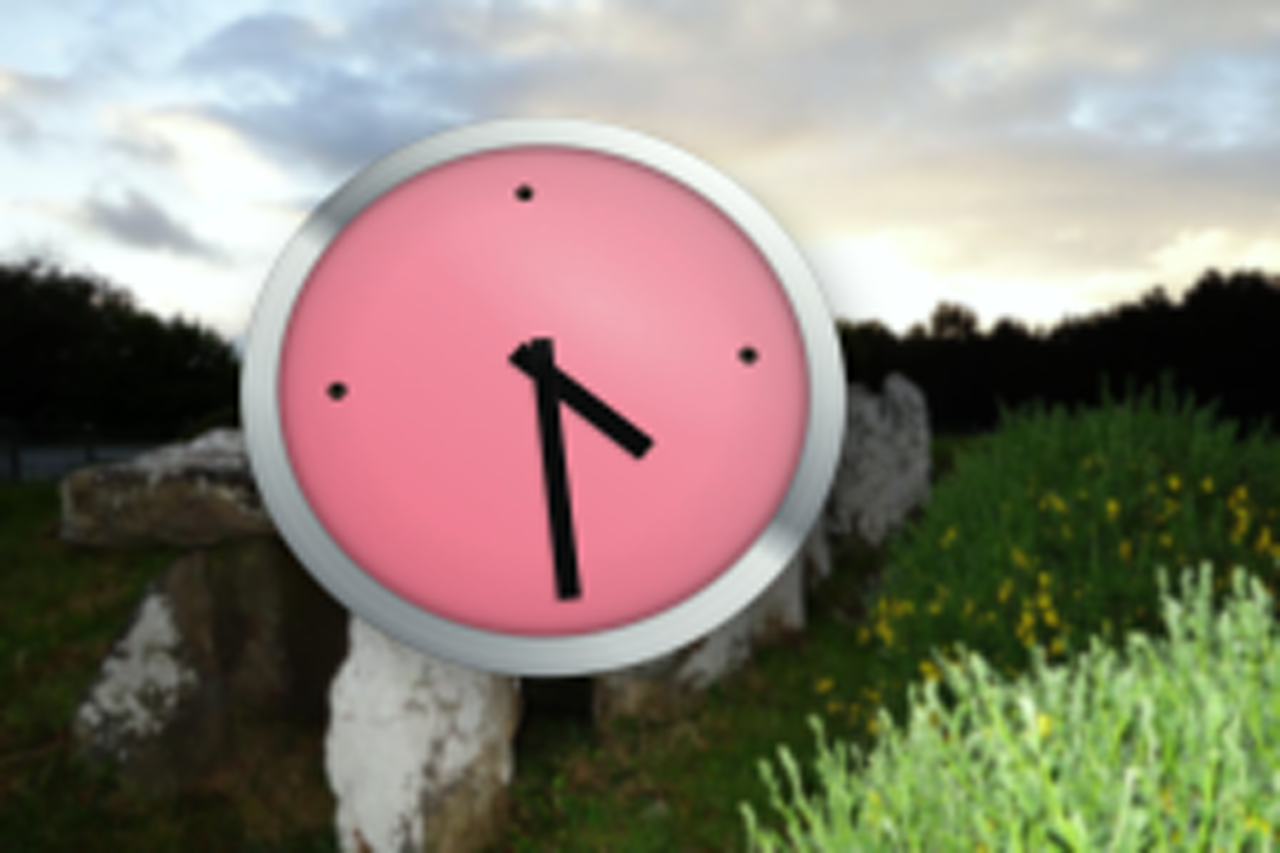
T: 4 h 30 min
